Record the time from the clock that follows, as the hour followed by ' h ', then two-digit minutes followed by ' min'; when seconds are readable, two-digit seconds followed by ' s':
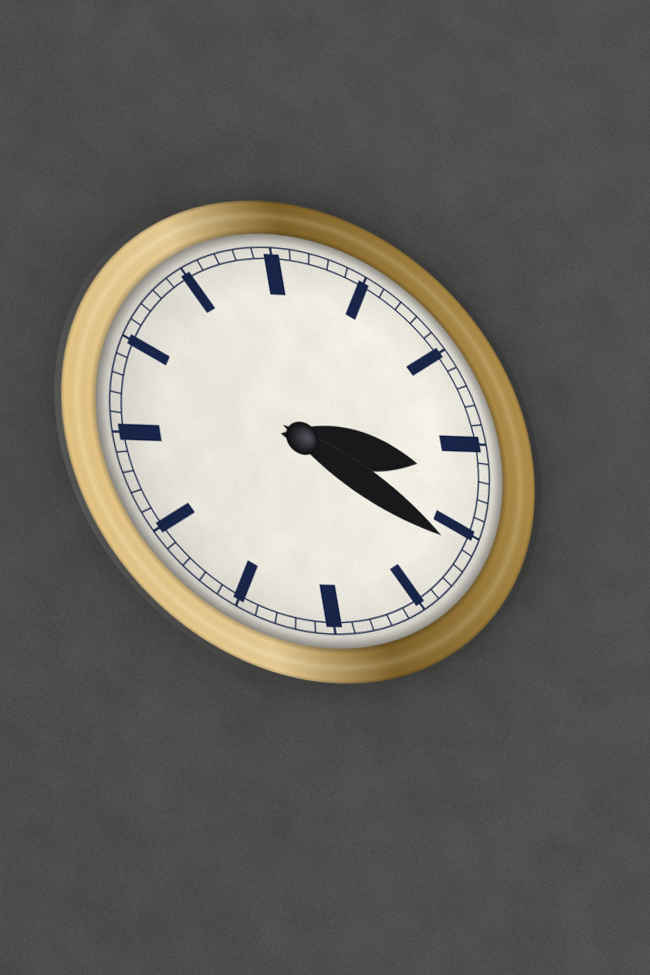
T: 3 h 21 min
